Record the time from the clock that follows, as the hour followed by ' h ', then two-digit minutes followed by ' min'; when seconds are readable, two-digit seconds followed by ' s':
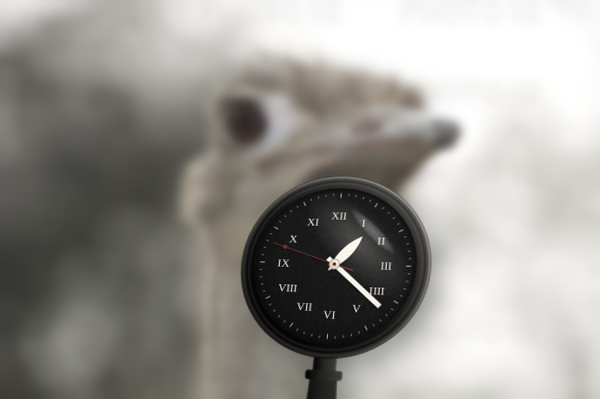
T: 1 h 21 min 48 s
